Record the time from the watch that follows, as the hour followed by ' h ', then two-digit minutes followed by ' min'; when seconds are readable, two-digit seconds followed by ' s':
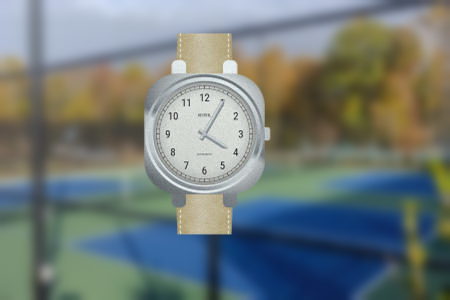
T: 4 h 05 min
